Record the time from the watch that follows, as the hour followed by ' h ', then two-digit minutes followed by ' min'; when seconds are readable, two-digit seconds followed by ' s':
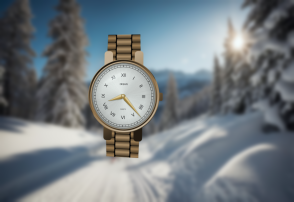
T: 8 h 23 min
